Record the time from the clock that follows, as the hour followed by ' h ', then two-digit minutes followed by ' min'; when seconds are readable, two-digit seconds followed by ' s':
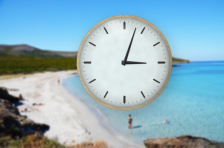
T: 3 h 03 min
